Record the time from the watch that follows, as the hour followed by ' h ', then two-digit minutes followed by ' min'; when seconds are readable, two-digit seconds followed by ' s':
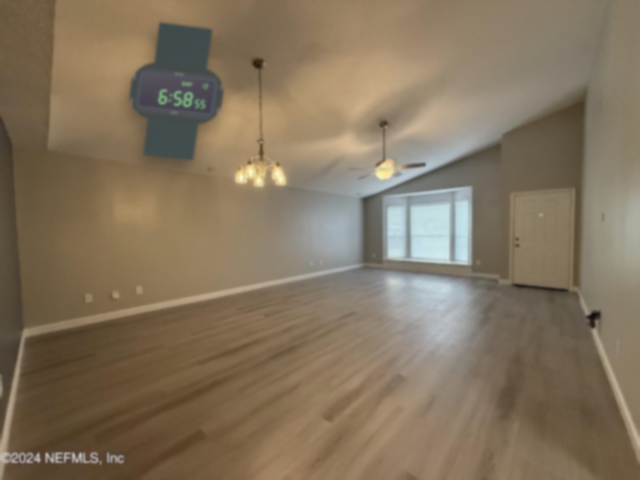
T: 6 h 58 min
